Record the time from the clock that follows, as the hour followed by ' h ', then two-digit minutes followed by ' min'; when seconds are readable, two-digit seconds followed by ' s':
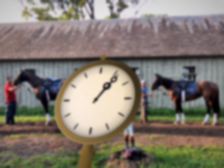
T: 1 h 06 min
